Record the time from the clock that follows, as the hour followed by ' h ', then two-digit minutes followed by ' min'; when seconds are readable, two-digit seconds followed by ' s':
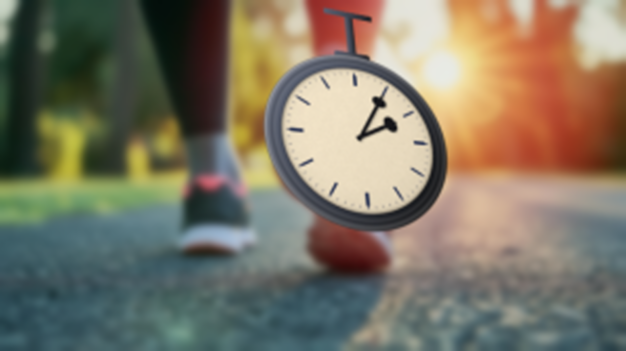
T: 2 h 05 min
